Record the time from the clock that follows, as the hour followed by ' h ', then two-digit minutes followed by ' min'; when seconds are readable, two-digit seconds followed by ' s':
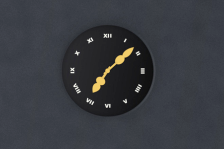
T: 7 h 08 min
